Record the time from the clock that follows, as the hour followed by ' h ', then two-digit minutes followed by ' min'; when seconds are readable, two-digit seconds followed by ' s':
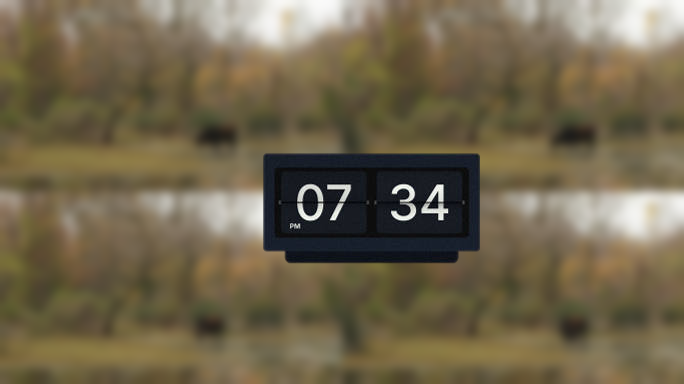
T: 7 h 34 min
